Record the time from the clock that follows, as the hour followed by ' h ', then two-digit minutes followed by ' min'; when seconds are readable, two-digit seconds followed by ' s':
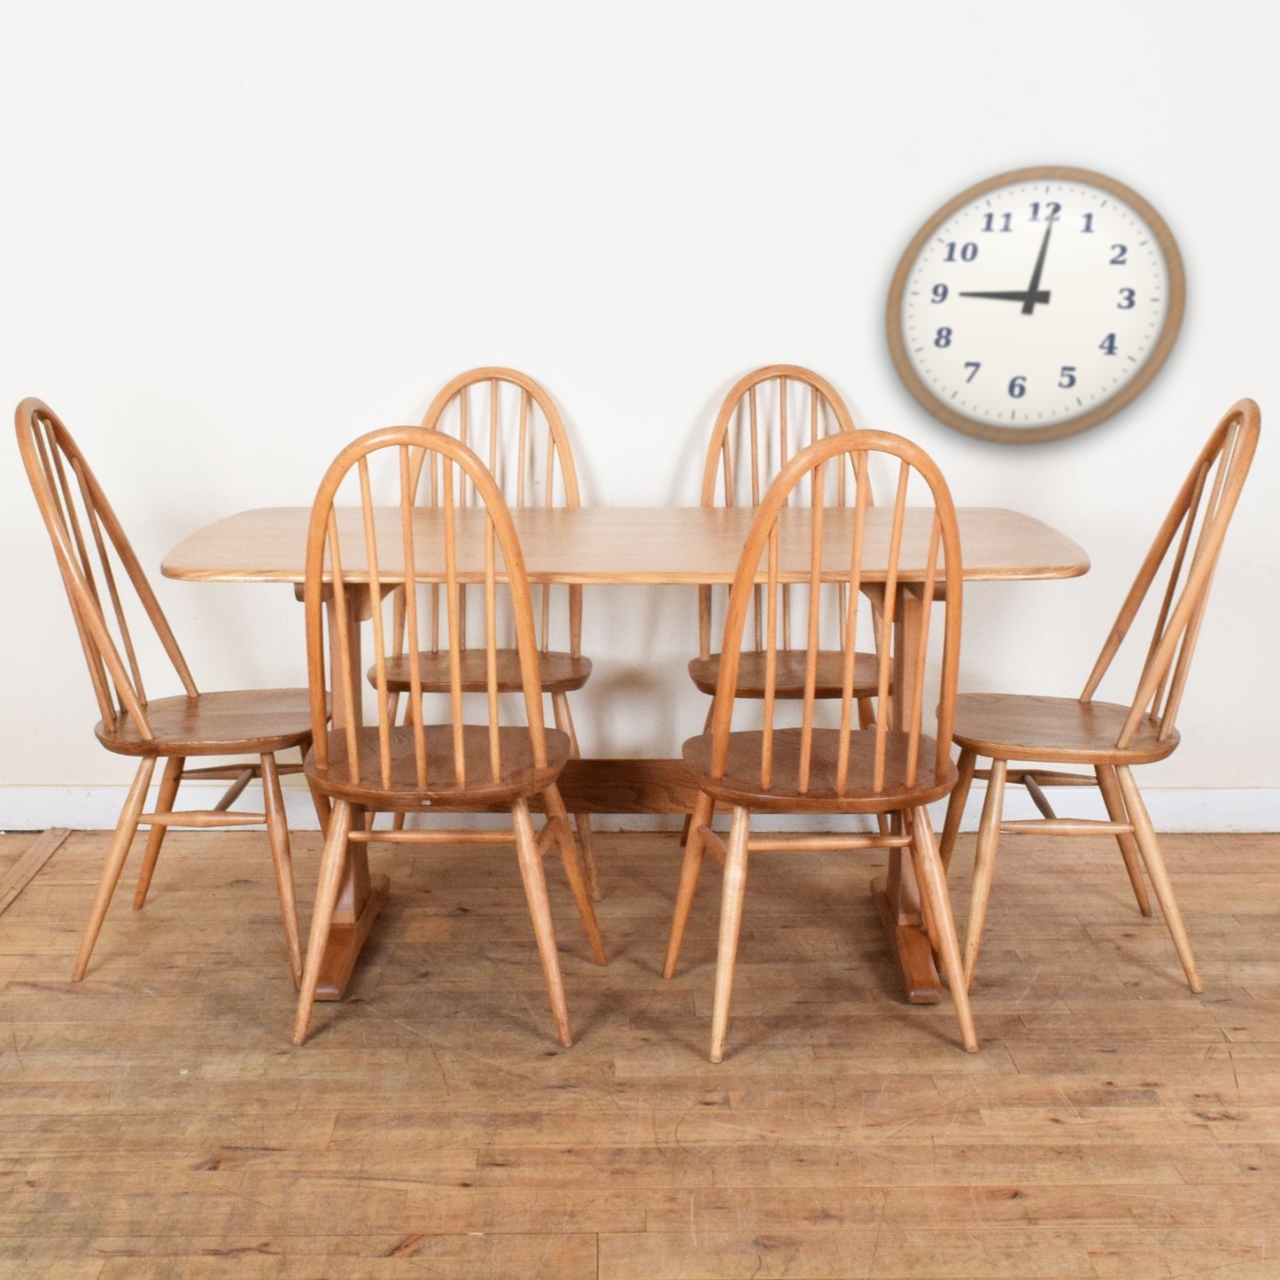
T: 9 h 01 min
